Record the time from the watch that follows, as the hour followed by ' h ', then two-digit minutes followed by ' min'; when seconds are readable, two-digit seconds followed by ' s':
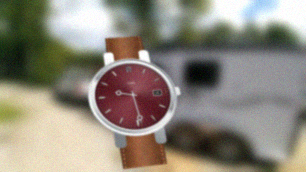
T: 9 h 29 min
